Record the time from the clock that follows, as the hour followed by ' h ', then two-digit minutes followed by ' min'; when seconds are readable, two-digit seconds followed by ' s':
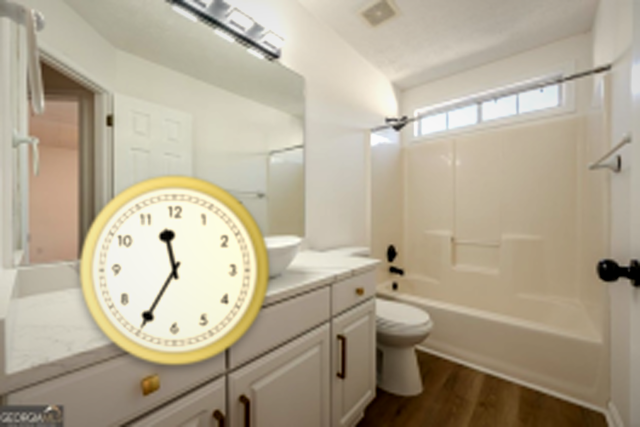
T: 11 h 35 min
